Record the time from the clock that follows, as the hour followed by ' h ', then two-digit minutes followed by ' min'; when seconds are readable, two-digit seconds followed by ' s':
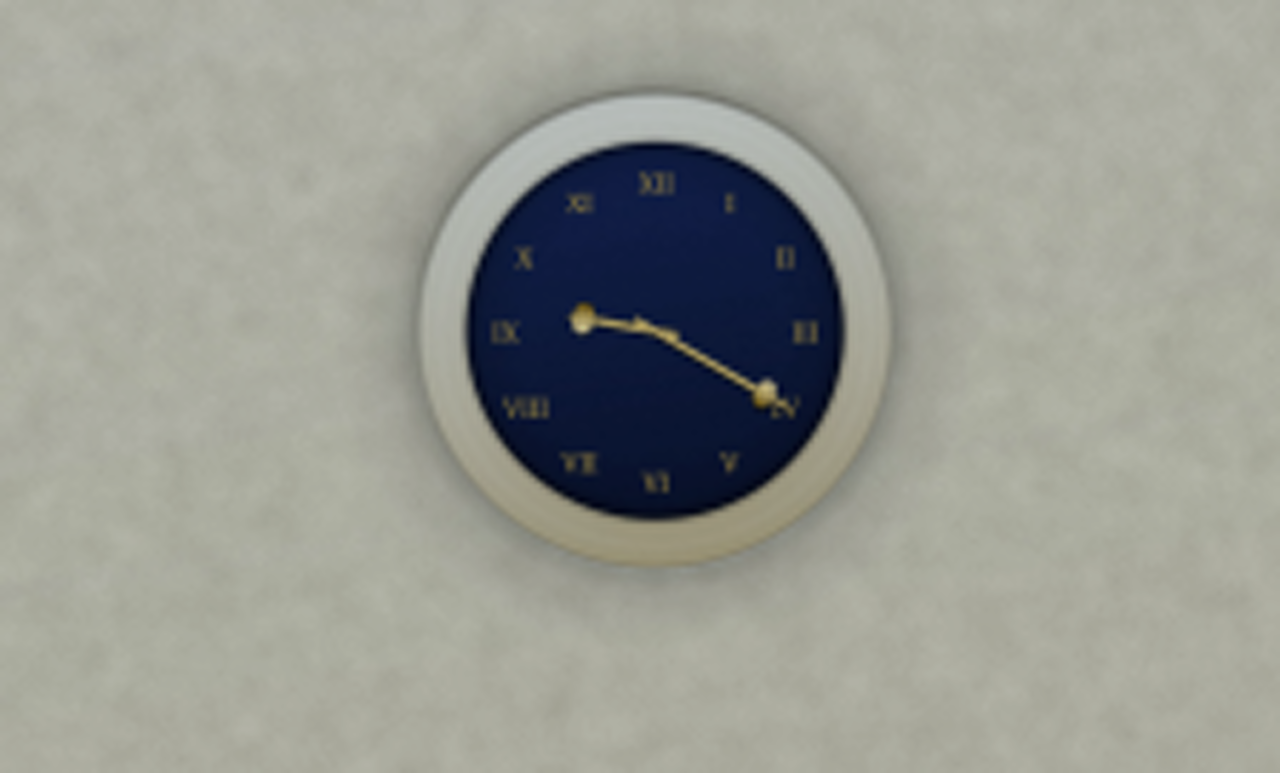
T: 9 h 20 min
